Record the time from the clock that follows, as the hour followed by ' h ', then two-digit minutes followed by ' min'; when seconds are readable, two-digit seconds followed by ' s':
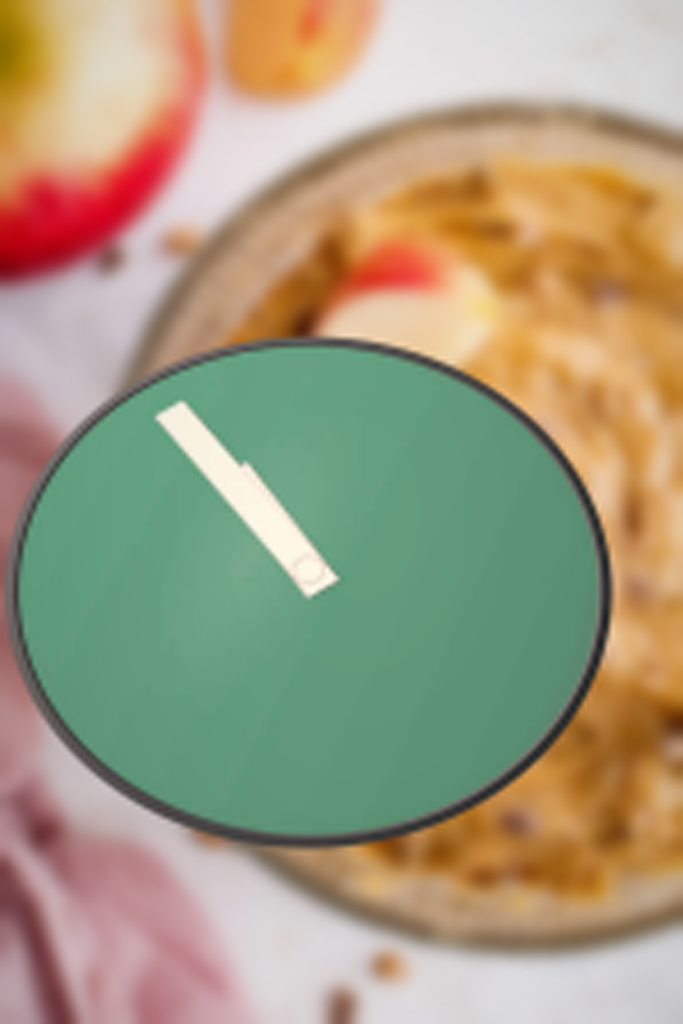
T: 10 h 54 min
